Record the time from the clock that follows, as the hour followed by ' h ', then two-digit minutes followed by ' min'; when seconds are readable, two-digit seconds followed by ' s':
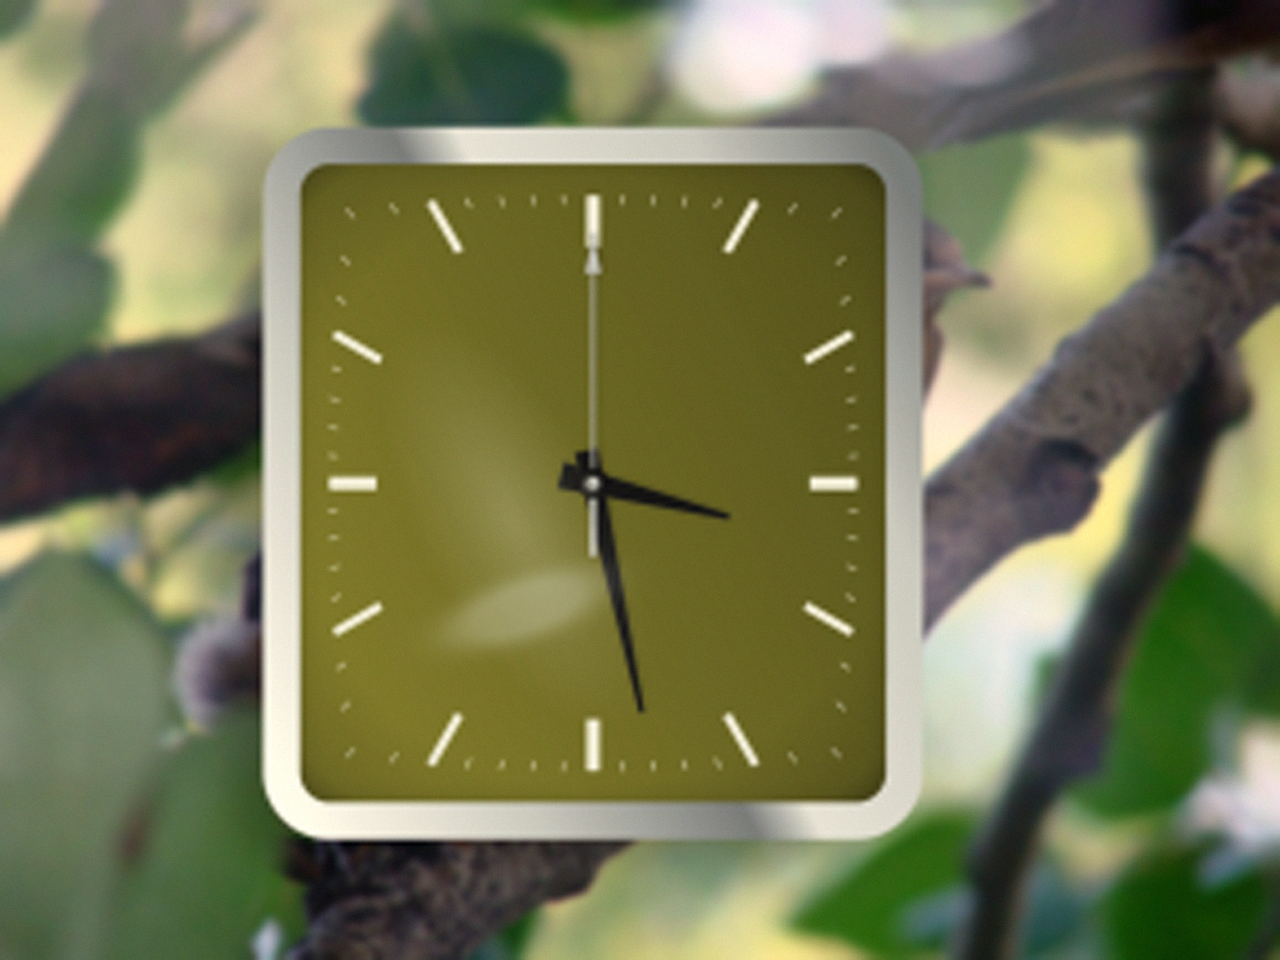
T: 3 h 28 min 00 s
